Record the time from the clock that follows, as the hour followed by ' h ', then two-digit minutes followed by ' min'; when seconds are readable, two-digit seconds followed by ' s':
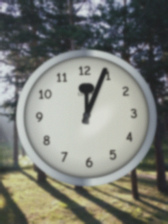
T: 12 h 04 min
